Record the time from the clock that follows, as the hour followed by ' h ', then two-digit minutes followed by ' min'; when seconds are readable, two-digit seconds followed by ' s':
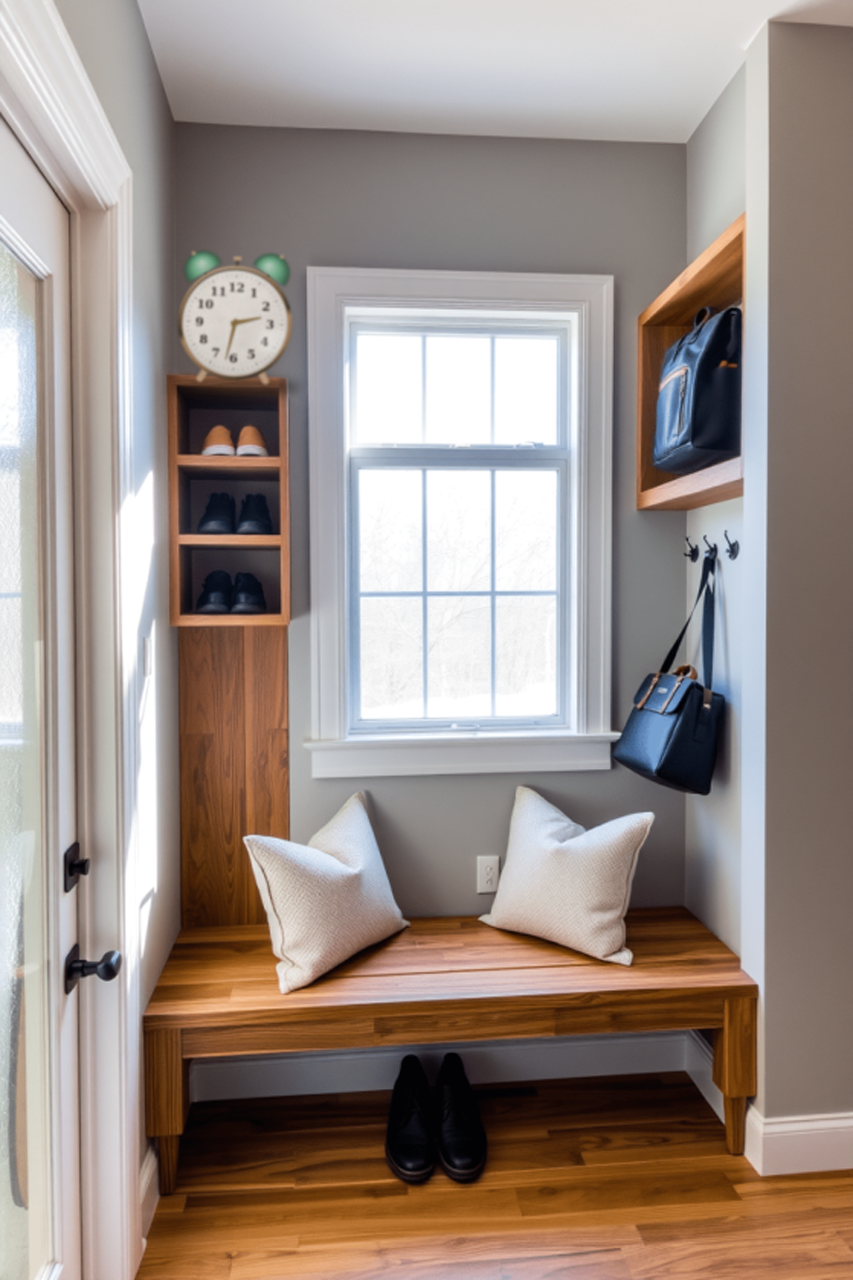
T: 2 h 32 min
